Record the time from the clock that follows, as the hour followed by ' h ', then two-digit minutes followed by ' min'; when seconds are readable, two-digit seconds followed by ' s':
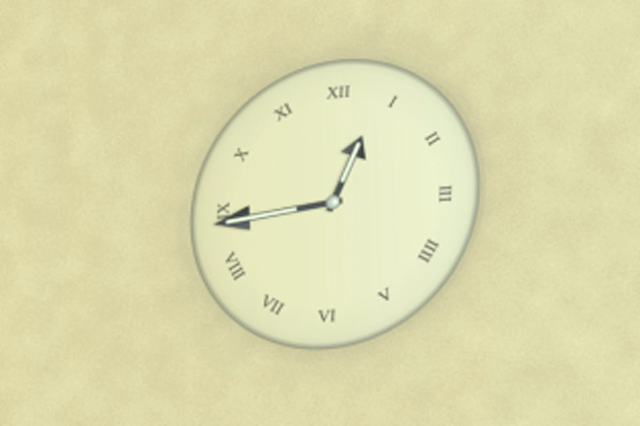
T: 12 h 44 min
